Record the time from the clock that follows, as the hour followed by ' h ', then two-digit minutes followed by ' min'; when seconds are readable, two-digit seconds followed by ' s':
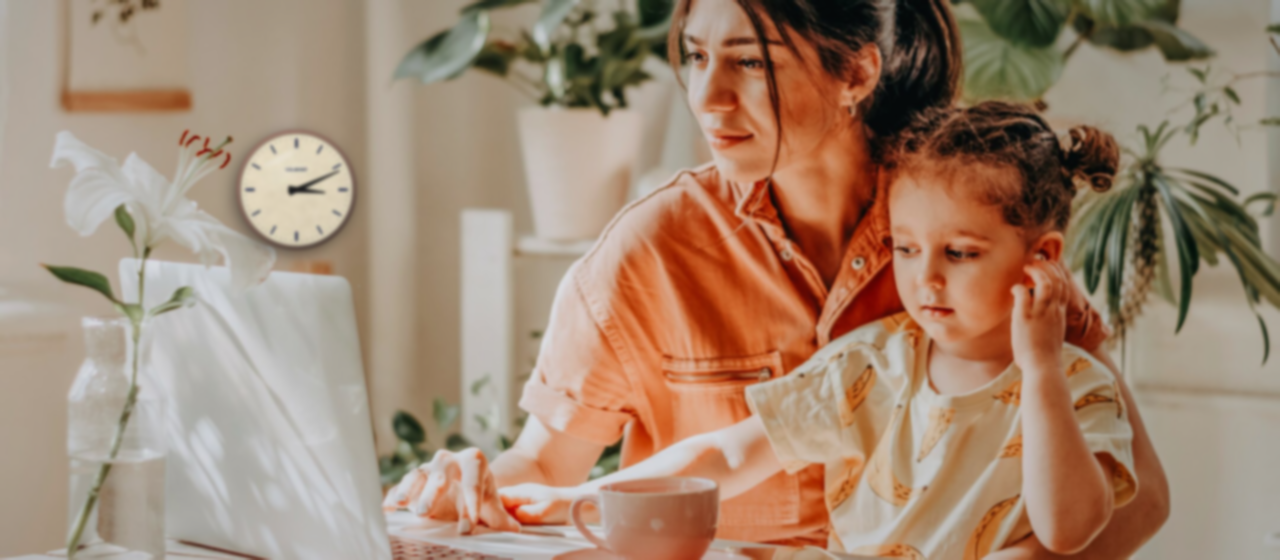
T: 3 h 11 min
